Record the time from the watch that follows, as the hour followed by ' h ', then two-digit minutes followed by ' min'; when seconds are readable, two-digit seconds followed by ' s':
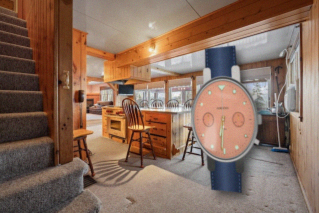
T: 6 h 31 min
